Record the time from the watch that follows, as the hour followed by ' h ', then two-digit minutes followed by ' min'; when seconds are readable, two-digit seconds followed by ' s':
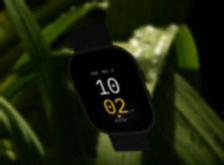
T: 10 h 02 min
